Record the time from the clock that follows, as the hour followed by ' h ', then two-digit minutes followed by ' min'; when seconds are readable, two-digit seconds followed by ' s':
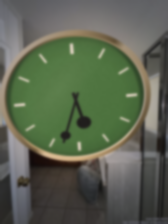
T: 5 h 33 min
